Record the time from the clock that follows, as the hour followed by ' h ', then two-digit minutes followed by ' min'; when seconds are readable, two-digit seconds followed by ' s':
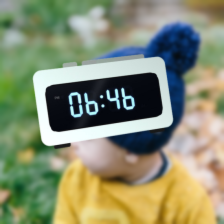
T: 6 h 46 min
